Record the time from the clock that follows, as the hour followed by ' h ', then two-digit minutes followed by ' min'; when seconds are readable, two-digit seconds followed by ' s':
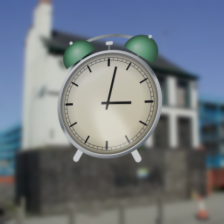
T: 3 h 02 min
